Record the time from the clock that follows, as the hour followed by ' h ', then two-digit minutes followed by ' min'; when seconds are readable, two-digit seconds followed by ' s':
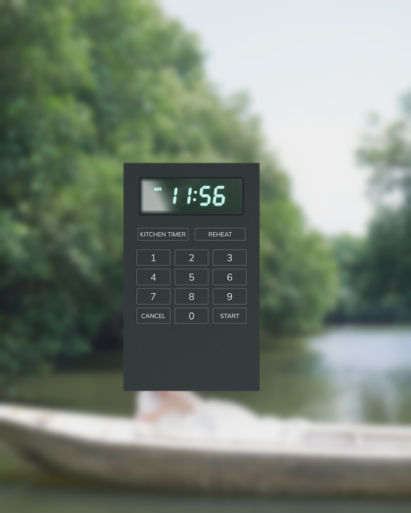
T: 11 h 56 min
